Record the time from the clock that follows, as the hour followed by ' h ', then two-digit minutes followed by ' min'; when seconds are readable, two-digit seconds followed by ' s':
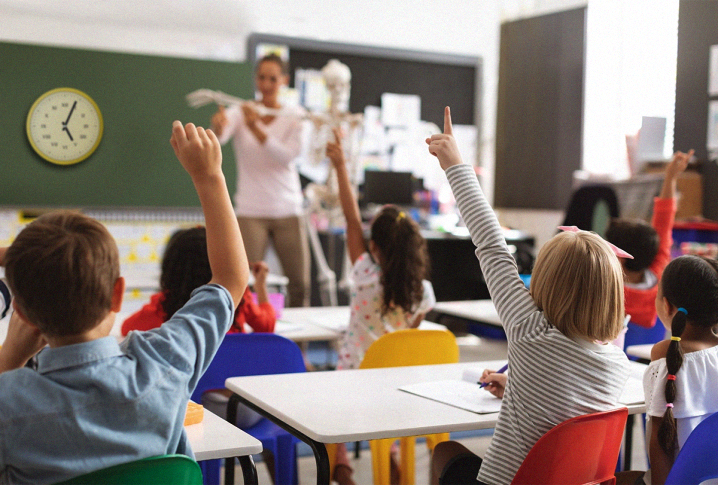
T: 5 h 04 min
